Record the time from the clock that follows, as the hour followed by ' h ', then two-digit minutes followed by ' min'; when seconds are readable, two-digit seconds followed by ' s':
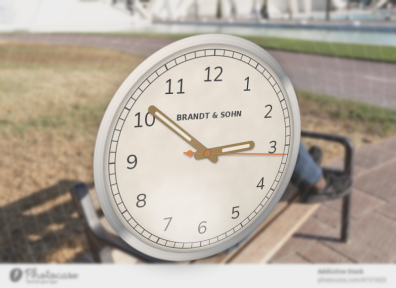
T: 2 h 51 min 16 s
